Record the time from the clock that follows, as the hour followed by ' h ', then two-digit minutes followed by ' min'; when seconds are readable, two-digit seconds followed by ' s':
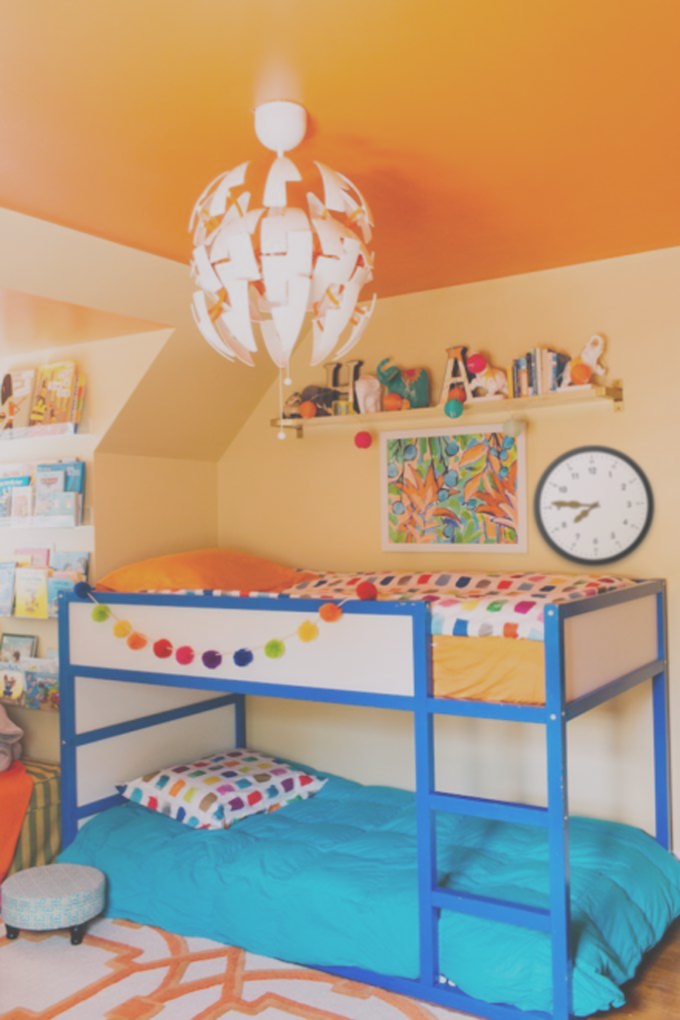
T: 7 h 46 min
